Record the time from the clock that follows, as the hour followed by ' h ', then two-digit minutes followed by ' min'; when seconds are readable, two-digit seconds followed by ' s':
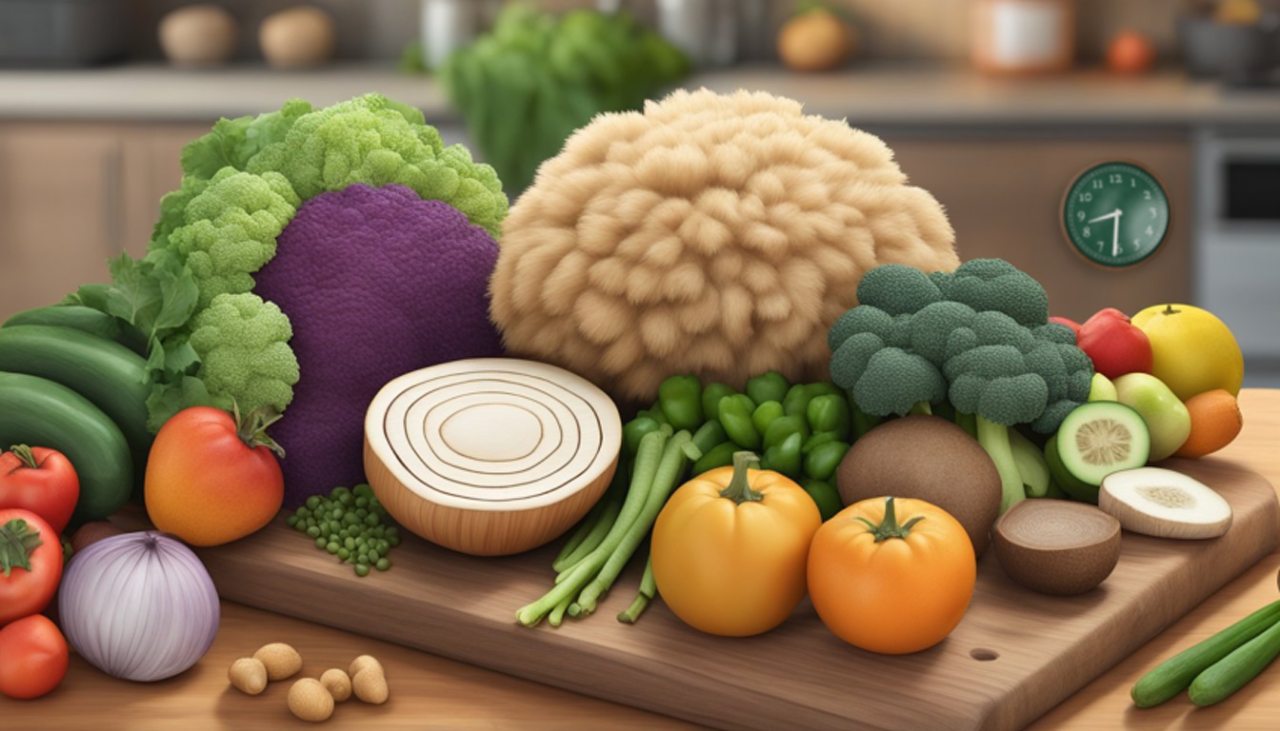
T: 8 h 31 min
